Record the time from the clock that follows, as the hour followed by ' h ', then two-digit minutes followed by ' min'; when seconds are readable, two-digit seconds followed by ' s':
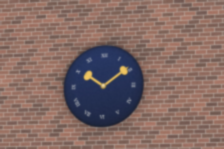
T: 10 h 09 min
